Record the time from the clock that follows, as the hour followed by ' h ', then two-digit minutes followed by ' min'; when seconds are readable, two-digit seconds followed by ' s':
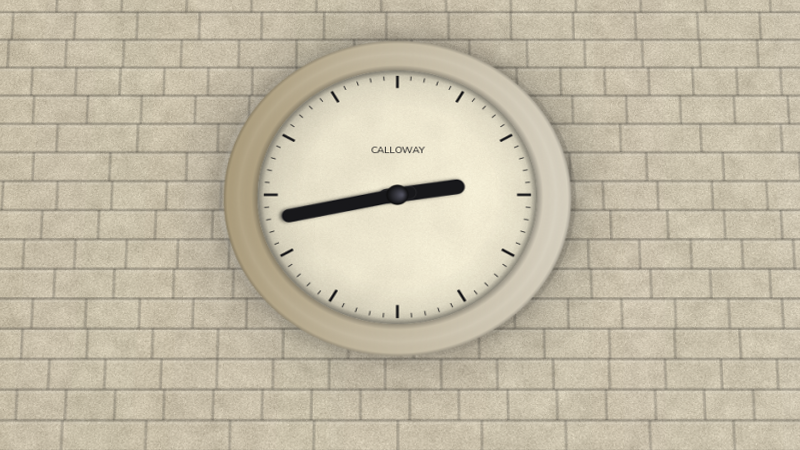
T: 2 h 43 min
